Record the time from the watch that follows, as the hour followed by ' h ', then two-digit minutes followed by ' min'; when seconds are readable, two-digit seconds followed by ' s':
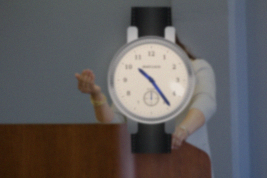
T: 10 h 24 min
